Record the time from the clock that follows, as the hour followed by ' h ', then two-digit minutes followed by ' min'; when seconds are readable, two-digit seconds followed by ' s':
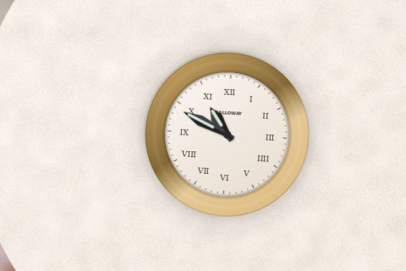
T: 10 h 49 min
